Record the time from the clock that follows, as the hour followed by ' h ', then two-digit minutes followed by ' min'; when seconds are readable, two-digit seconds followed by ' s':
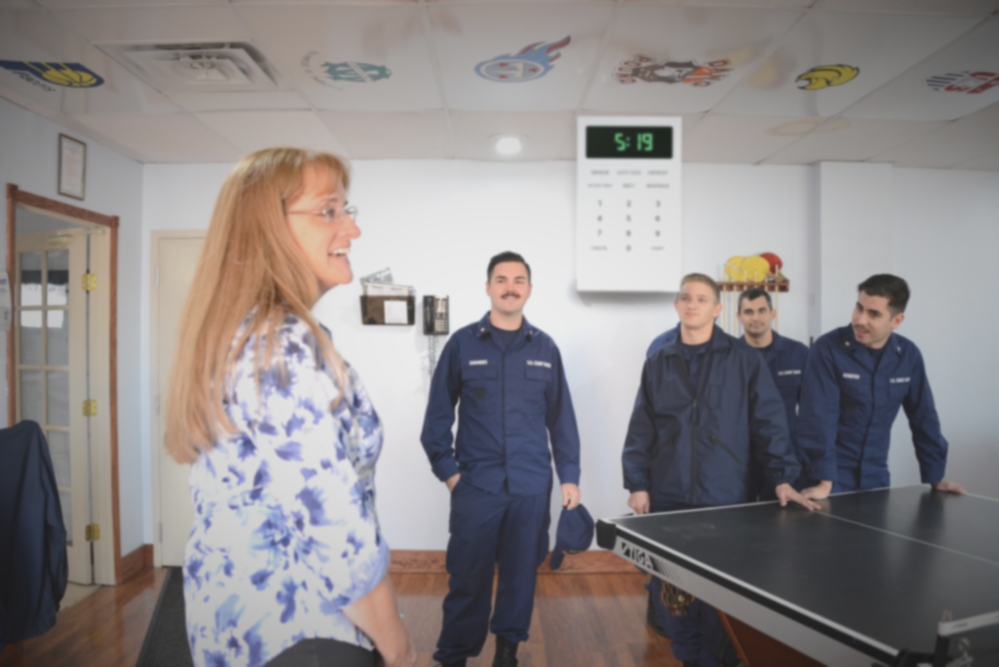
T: 5 h 19 min
